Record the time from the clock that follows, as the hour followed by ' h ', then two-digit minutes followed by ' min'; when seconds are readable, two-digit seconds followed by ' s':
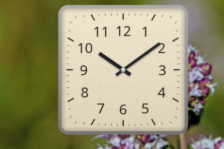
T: 10 h 09 min
